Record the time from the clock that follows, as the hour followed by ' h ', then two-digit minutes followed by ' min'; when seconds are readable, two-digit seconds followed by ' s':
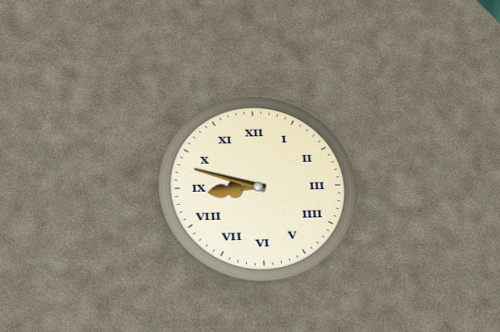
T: 8 h 48 min
